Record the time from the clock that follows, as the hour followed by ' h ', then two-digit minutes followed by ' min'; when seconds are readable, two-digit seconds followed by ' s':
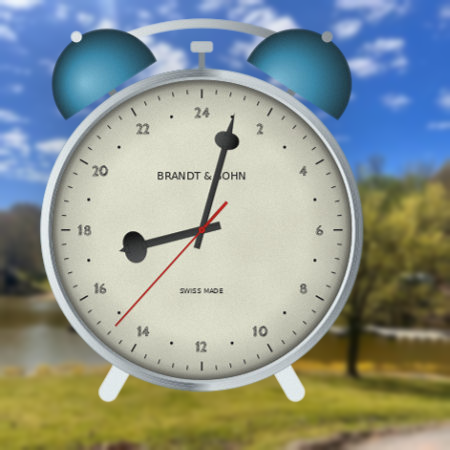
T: 17 h 02 min 37 s
